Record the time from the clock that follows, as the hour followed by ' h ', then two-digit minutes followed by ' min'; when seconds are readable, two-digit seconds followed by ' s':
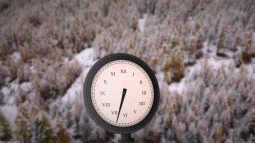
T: 6 h 33 min
